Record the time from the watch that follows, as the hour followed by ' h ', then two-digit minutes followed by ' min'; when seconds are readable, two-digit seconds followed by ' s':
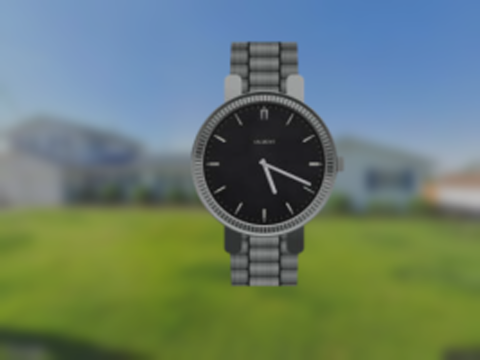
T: 5 h 19 min
